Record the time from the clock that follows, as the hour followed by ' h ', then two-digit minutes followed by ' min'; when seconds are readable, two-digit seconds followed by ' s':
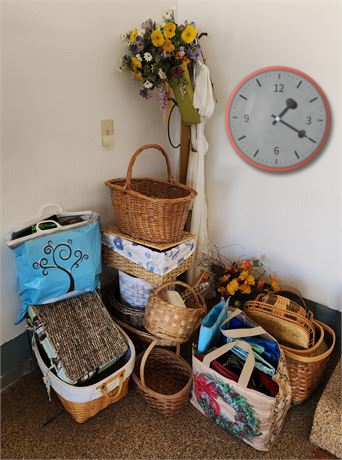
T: 1 h 20 min
